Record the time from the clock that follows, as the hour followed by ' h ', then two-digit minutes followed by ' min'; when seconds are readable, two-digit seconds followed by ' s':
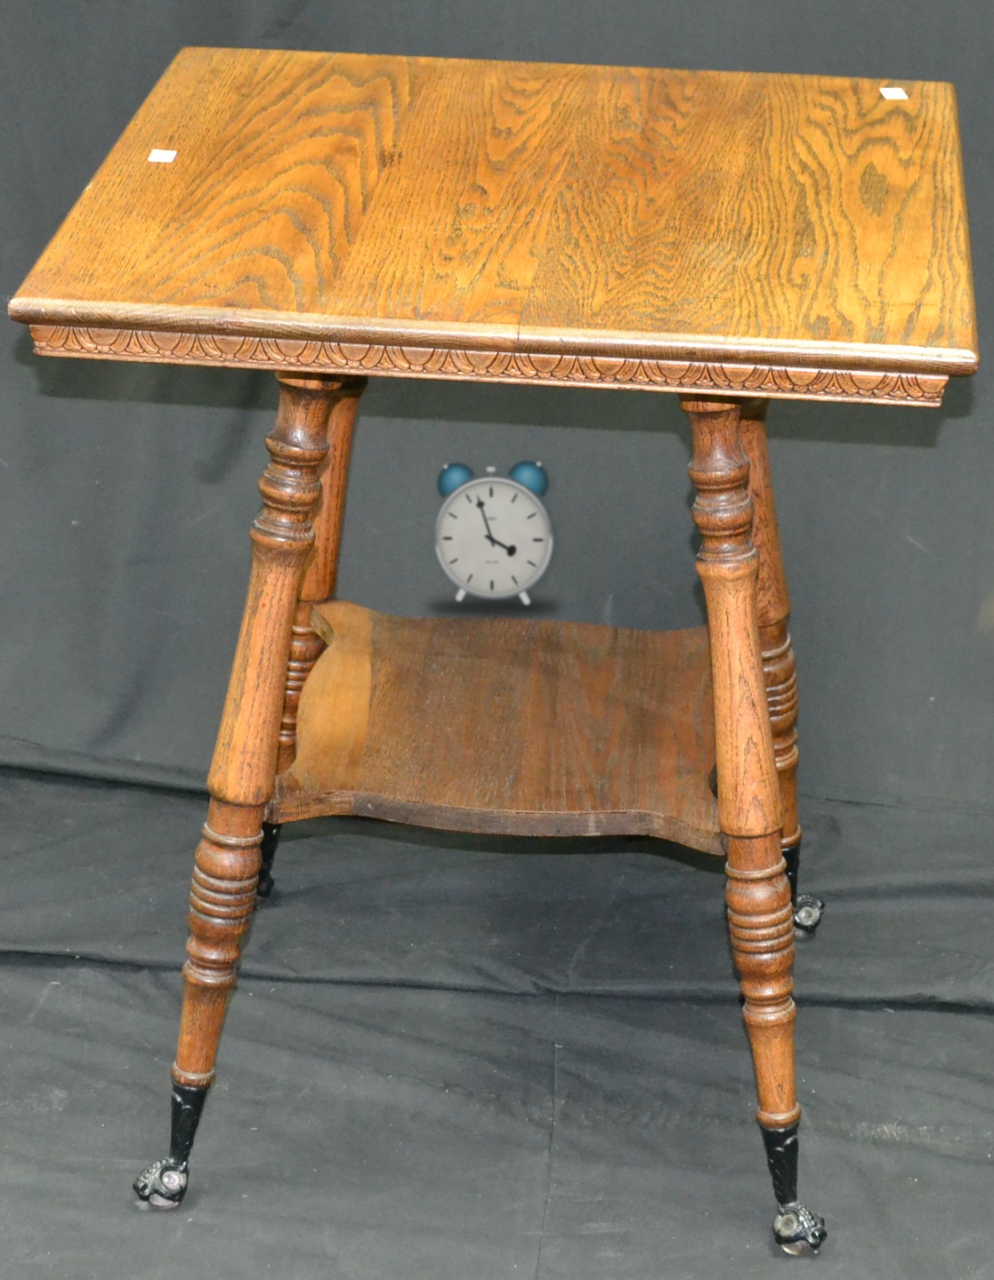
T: 3 h 57 min
